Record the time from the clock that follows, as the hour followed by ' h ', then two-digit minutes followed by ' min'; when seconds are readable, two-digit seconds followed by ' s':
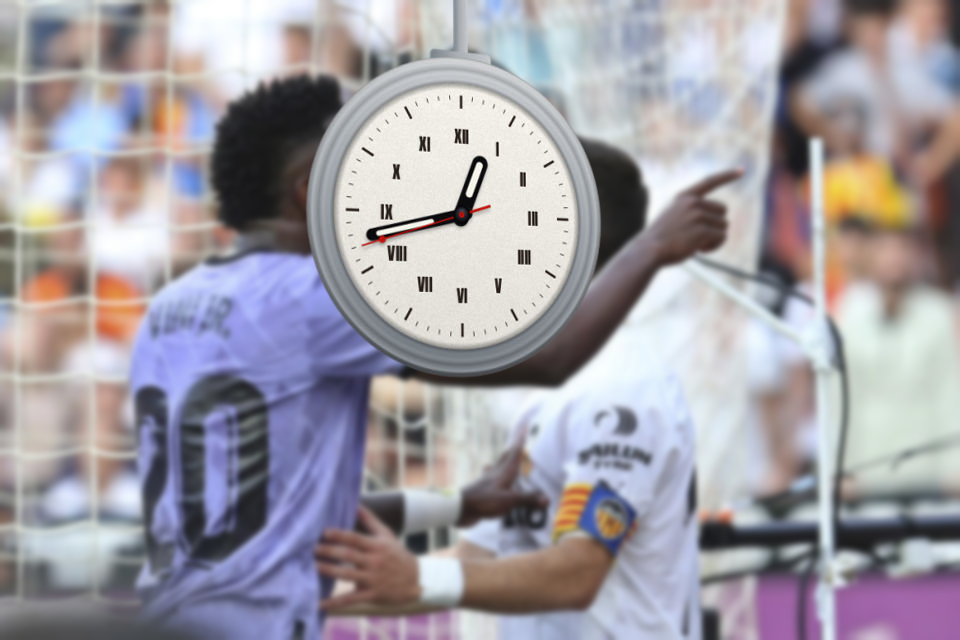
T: 12 h 42 min 42 s
